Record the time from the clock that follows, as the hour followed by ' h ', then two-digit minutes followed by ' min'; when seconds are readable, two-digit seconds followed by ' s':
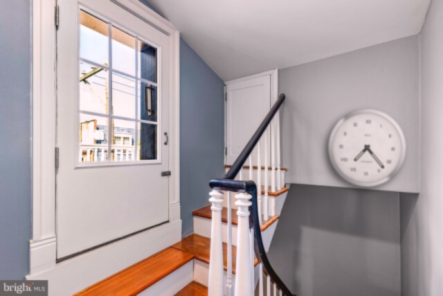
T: 7 h 23 min
